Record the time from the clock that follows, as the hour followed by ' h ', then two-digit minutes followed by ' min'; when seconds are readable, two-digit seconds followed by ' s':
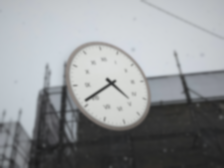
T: 4 h 41 min
